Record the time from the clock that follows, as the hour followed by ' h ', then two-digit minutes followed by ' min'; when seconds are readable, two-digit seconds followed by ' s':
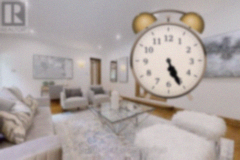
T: 5 h 26 min
